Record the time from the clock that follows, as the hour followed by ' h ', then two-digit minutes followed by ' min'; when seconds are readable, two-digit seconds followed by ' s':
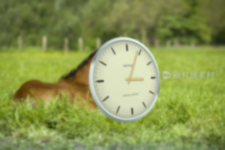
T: 3 h 04 min
